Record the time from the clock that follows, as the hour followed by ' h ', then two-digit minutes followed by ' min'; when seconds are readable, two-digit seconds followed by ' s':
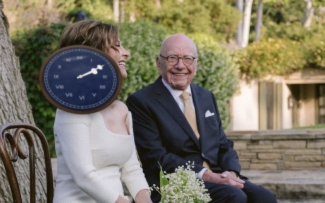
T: 2 h 10 min
